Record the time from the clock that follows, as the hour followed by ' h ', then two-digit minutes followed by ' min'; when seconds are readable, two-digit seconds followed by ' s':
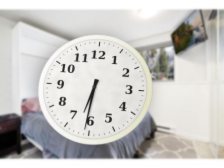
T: 6 h 31 min
